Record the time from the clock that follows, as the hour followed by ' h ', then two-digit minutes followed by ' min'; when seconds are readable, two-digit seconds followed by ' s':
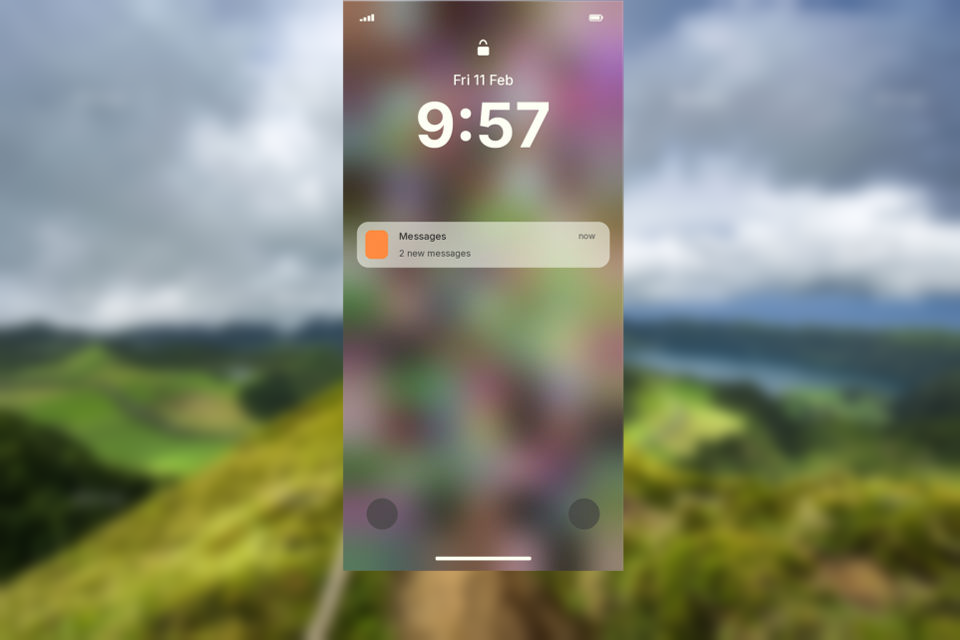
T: 9 h 57 min
